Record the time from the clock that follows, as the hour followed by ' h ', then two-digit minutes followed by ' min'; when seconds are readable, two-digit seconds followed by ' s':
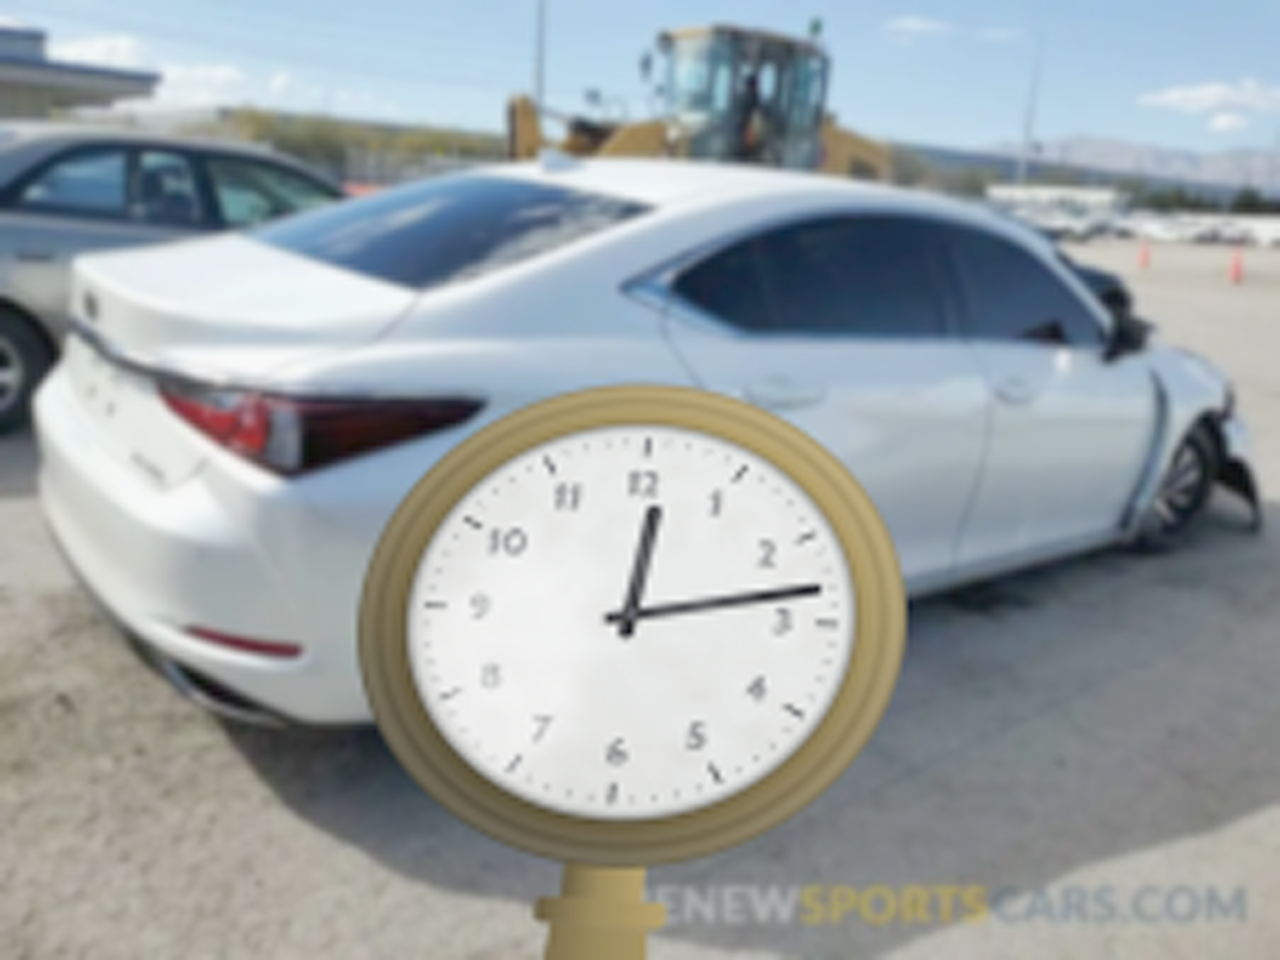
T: 12 h 13 min
